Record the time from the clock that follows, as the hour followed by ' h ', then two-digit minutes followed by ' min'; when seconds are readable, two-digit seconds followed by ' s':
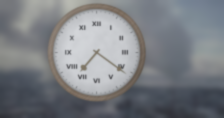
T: 7 h 21 min
